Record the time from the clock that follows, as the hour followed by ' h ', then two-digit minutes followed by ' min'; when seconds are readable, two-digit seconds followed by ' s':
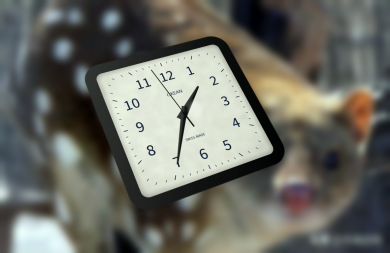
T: 1 h 34 min 58 s
